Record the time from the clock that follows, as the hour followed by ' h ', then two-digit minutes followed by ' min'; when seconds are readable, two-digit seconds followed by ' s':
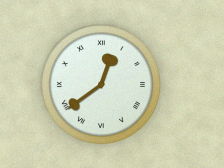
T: 12 h 39 min
